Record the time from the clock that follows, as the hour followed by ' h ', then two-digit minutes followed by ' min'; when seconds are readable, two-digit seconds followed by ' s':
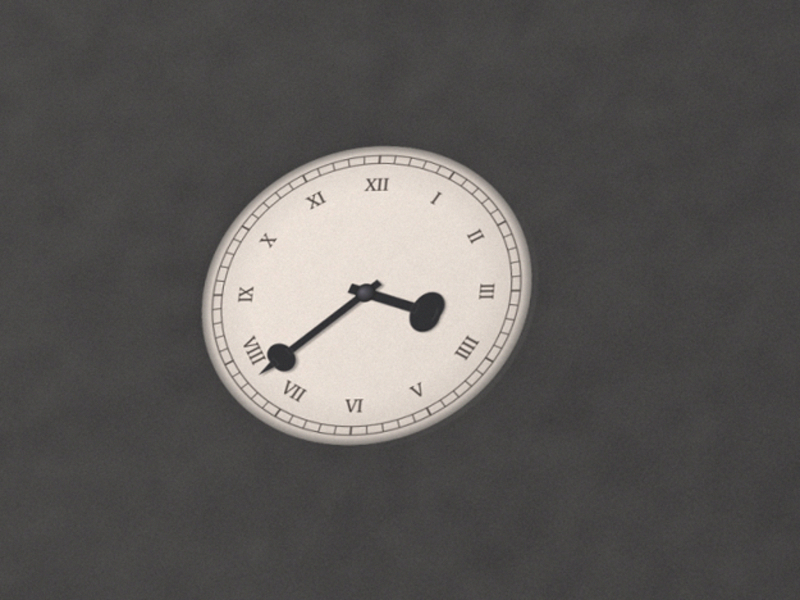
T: 3 h 38 min
